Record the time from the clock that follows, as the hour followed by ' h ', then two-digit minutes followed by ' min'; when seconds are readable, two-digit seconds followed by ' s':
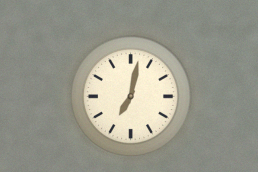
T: 7 h 02 min
